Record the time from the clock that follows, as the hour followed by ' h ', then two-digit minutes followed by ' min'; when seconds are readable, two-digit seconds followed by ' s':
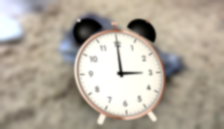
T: 3 h 00 min
